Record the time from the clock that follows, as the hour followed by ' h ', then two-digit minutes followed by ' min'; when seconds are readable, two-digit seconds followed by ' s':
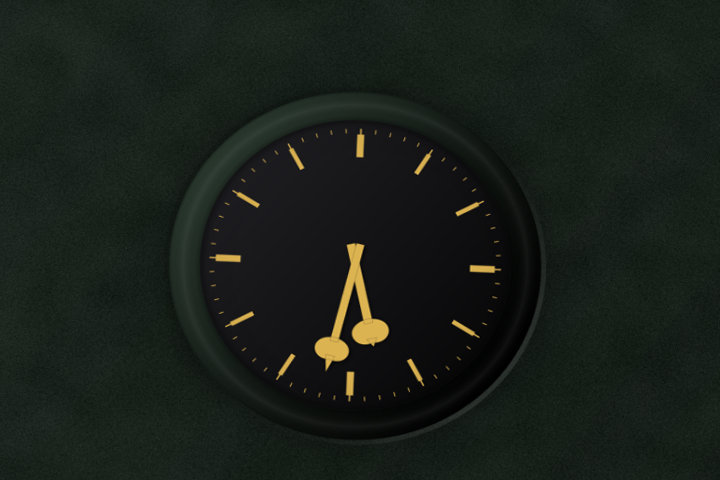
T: 5 h 32 min
